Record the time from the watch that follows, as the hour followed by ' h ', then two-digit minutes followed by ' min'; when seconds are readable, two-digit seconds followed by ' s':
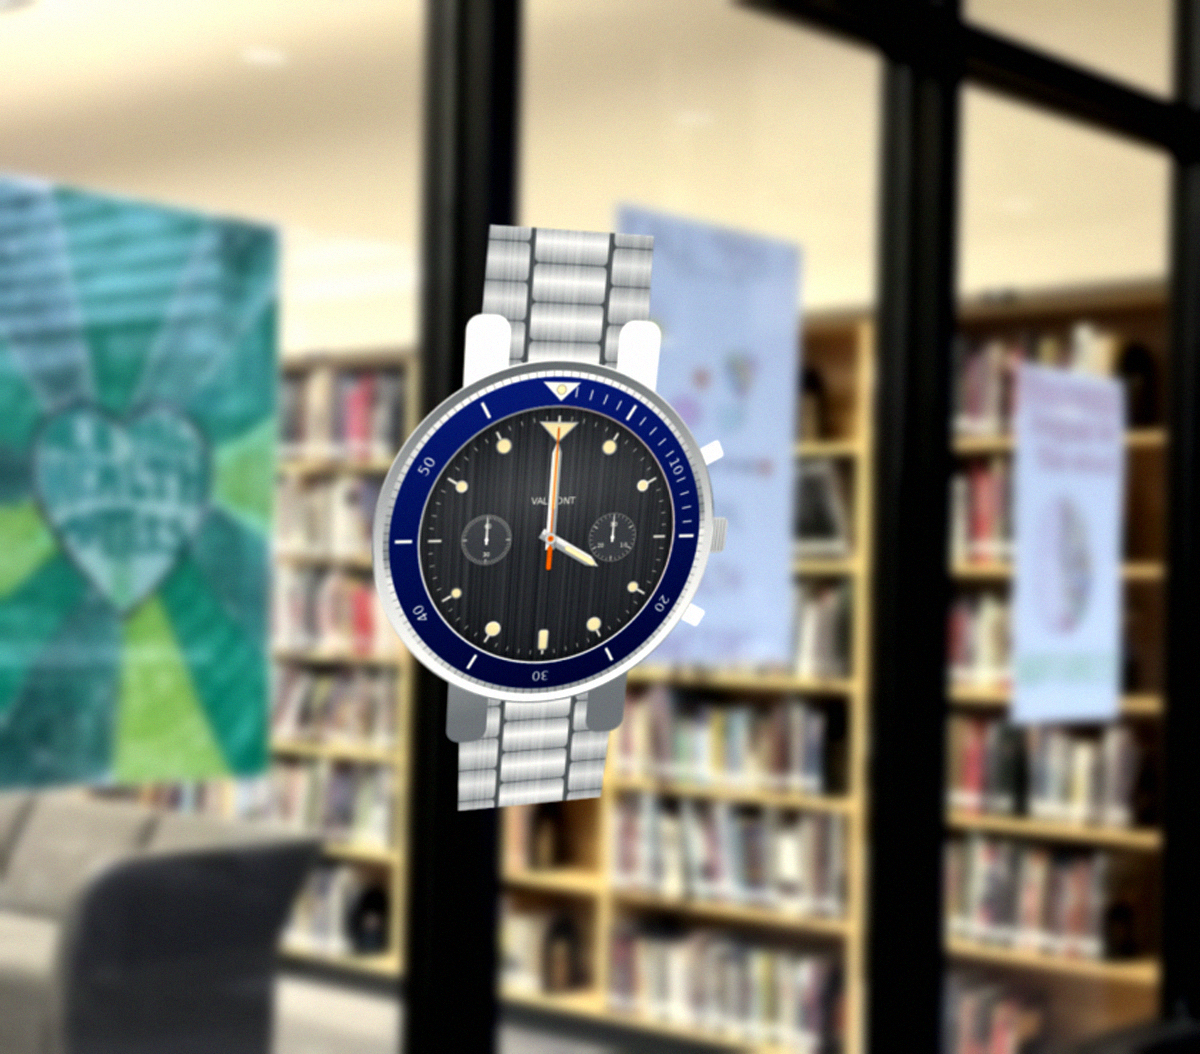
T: 4 h 00 min
